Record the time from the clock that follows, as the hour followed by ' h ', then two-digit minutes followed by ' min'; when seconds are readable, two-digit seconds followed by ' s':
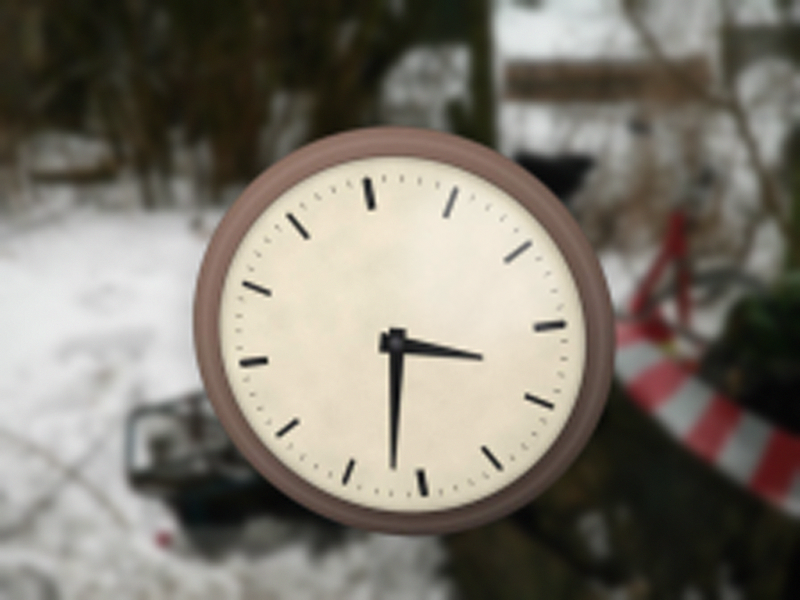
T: 3 h 32 min
